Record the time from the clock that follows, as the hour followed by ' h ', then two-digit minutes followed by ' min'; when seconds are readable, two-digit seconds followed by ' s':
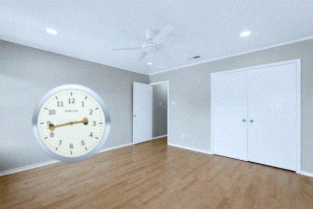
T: 2 h 43 min
